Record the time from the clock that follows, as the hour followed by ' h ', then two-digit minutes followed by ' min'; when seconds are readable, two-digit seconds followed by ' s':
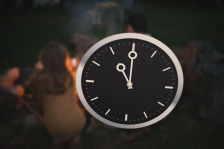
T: 11 h 00 min
